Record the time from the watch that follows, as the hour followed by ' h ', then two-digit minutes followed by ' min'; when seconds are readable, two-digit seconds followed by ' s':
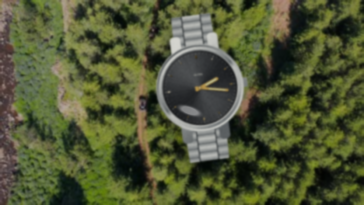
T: 2 h 17 min
